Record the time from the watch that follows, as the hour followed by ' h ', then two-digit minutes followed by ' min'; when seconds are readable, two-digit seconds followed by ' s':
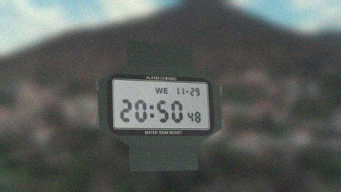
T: 20 h 50 min 48 s
